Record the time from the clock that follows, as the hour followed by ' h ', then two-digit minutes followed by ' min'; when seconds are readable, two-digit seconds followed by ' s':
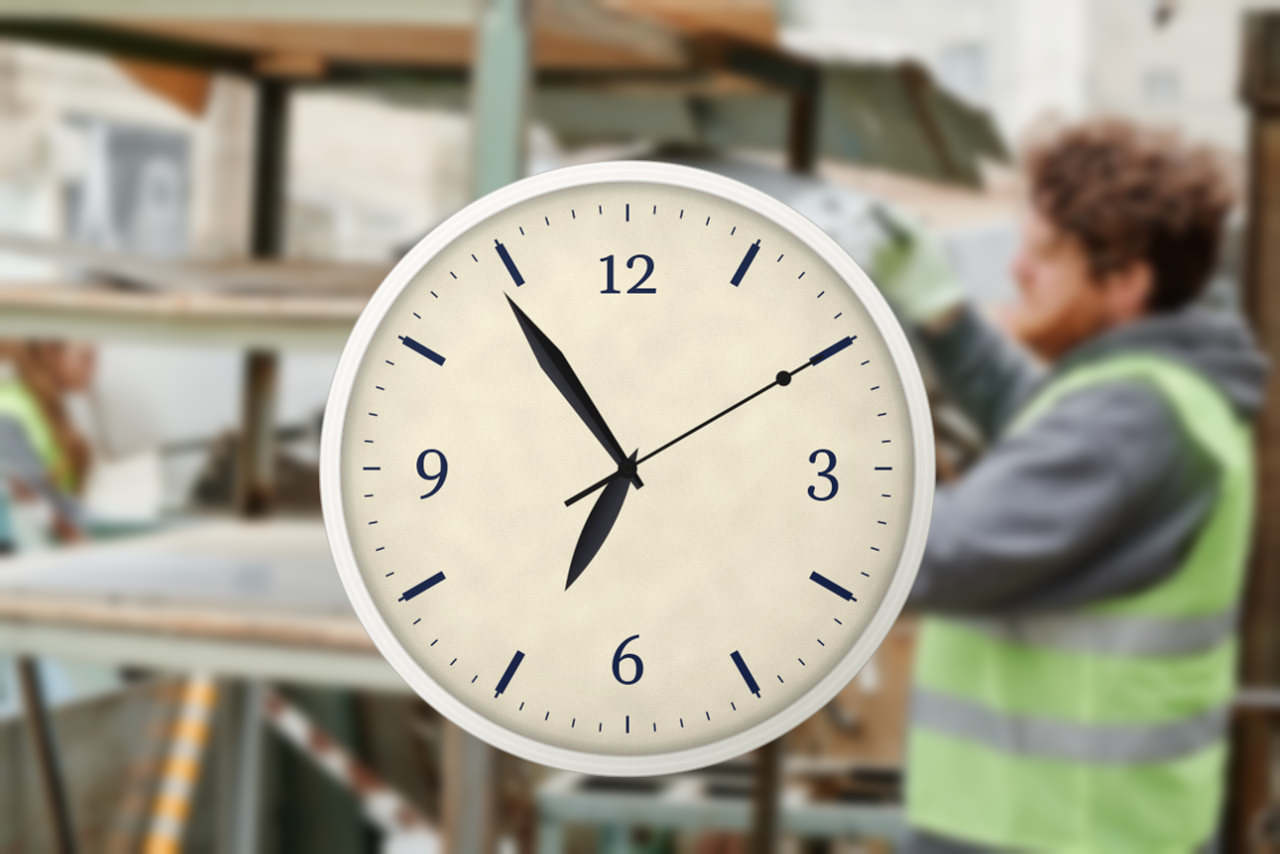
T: 6 h 54 min 10 s
